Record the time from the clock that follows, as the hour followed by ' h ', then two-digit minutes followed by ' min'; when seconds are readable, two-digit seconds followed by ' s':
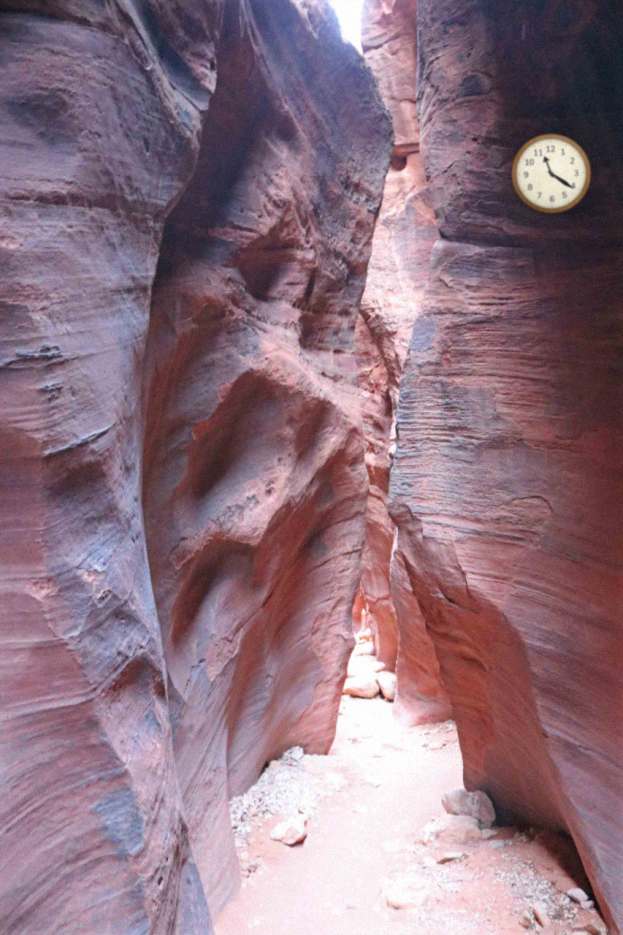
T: 11 h 21 min
